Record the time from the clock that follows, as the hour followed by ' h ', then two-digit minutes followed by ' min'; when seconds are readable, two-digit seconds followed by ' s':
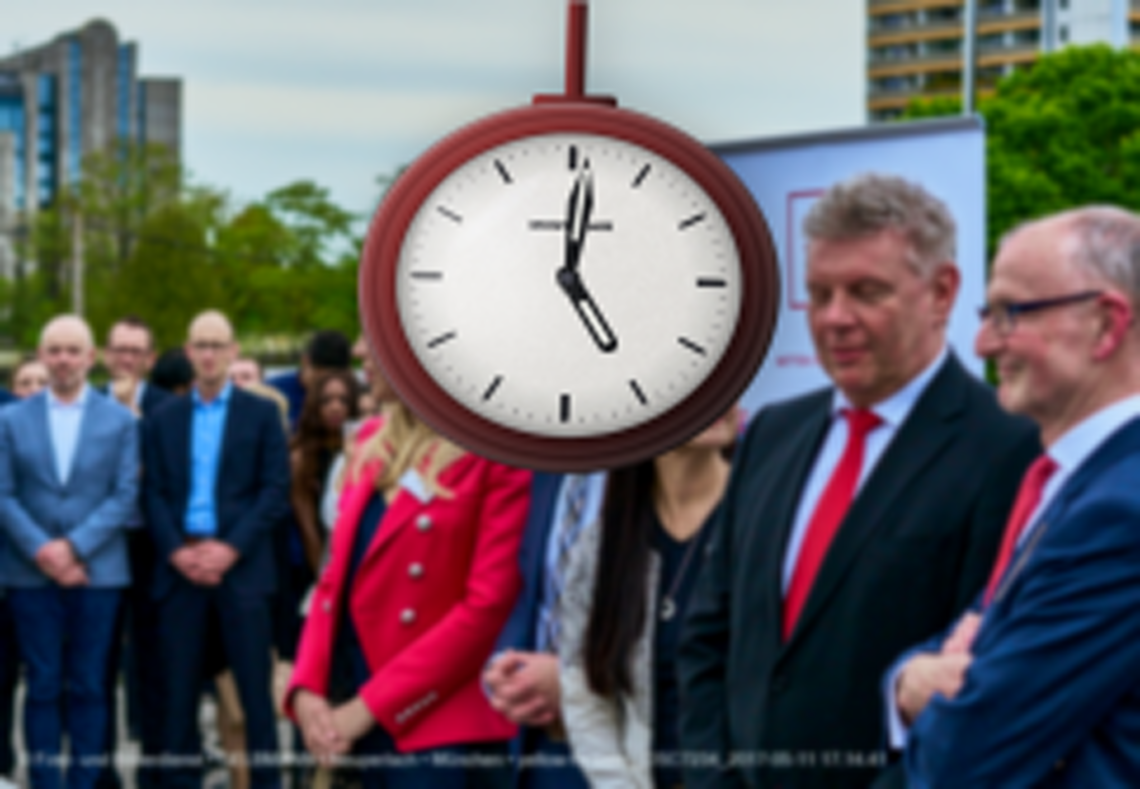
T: 5 h 01 min
